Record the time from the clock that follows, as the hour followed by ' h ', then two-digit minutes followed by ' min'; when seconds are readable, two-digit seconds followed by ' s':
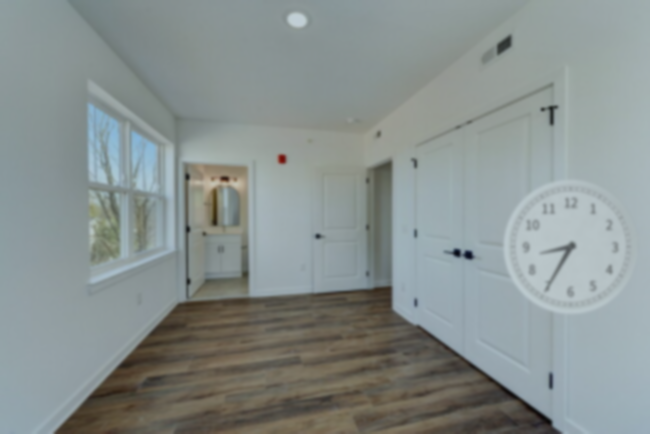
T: 8 h 35 min
